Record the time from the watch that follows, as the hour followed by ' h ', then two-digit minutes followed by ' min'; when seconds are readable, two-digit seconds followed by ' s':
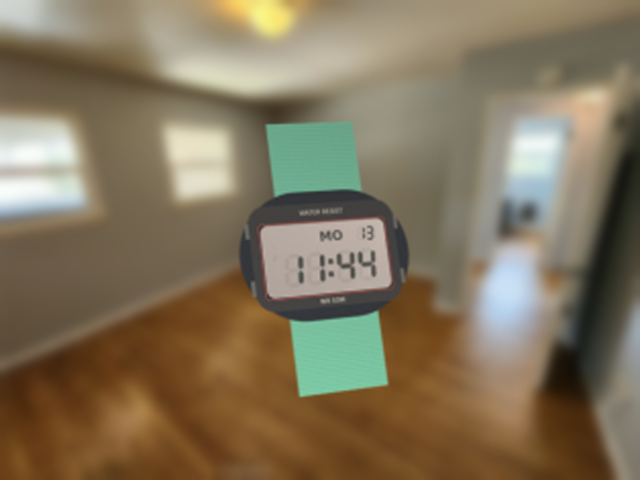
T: 11 h 44 min
